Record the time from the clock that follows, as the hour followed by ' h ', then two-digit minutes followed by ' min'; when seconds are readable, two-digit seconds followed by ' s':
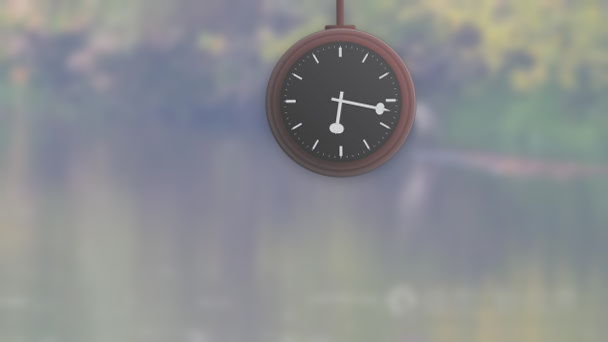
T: 6 h 17 min
